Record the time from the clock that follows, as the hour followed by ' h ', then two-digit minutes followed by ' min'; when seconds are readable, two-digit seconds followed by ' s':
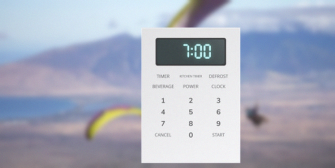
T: 7 h 00 min
